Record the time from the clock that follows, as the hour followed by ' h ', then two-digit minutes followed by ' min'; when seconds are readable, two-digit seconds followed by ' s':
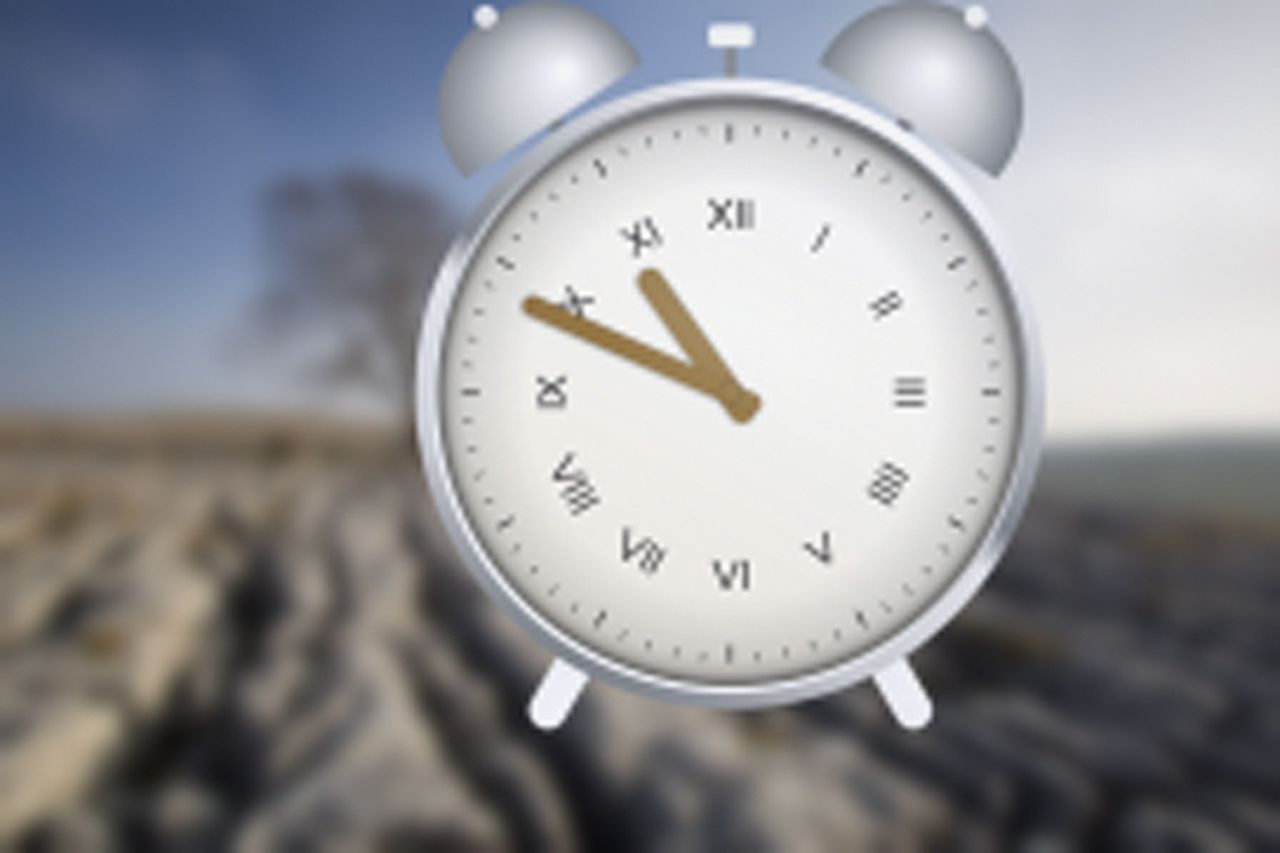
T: 10 h 49 min
